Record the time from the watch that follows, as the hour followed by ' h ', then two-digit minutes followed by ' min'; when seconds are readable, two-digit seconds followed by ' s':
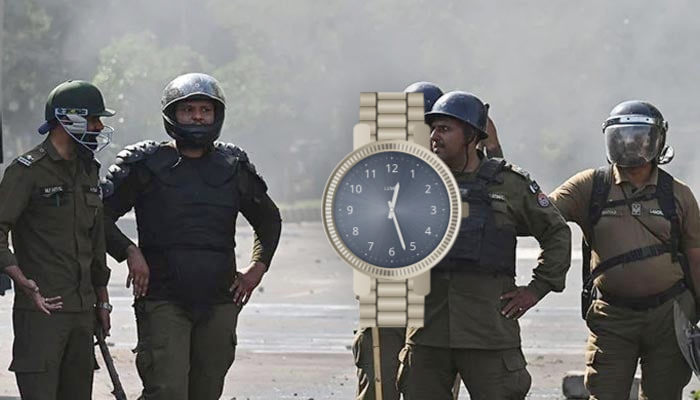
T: 12 h 27 min
